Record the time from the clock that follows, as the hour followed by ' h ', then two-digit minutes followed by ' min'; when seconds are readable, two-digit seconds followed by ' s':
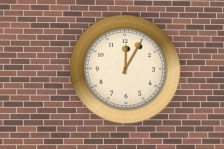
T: 12 h 05 min
